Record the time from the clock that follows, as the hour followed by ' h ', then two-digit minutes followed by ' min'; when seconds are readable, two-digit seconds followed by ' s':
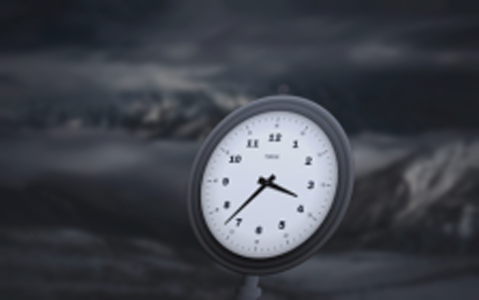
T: 3 h 37 min
